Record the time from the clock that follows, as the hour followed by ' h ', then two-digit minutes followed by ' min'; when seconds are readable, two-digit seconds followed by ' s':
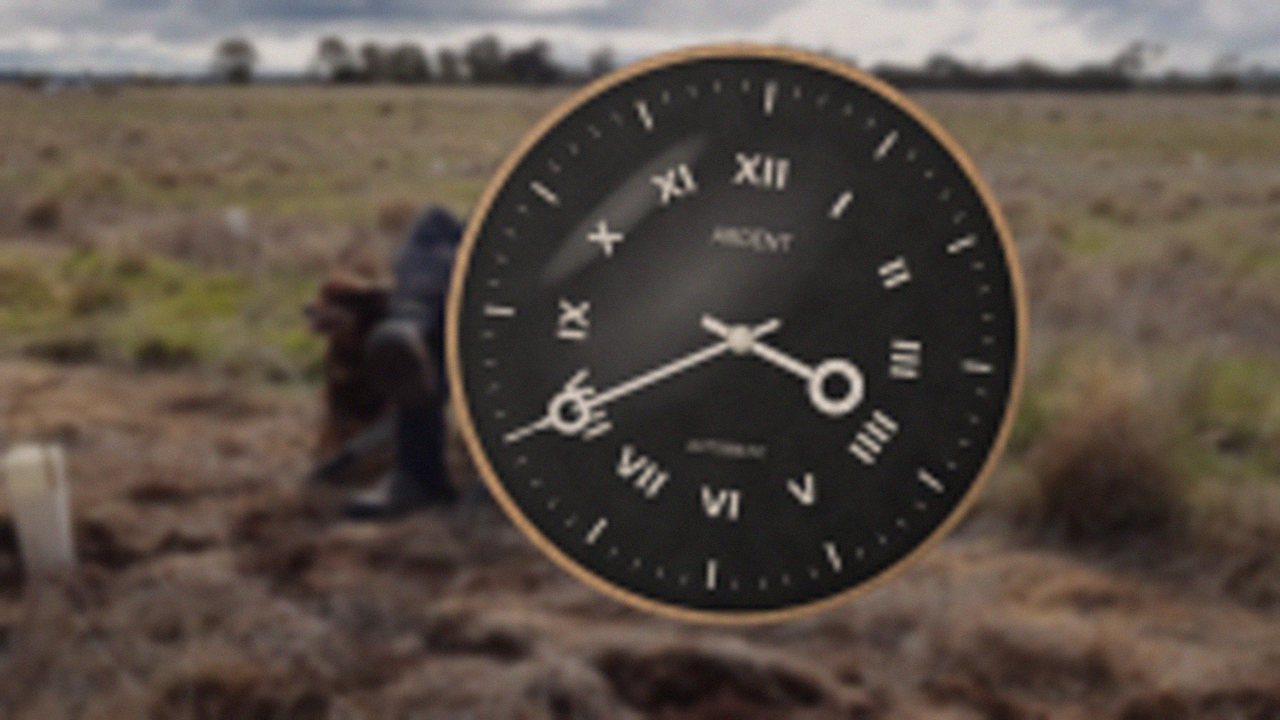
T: 3 h 40 min
